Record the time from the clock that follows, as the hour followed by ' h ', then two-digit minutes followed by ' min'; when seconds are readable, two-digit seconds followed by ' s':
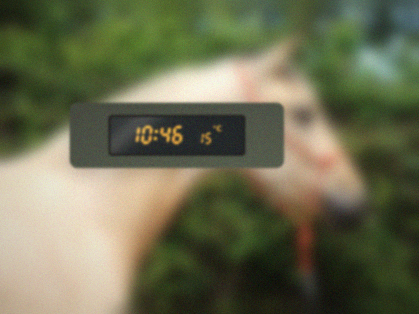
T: 10 h 46 min
